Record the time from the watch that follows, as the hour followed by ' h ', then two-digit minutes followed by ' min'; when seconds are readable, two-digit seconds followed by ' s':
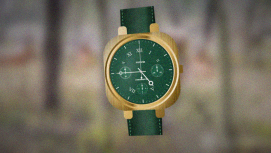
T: 4 h 45 min
